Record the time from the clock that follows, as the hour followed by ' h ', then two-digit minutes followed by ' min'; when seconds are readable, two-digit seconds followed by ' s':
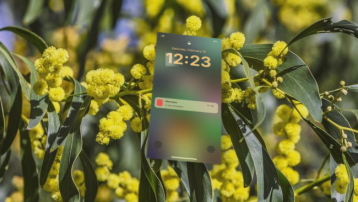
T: 12 h 23 min
